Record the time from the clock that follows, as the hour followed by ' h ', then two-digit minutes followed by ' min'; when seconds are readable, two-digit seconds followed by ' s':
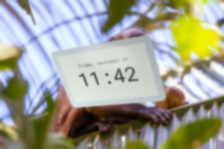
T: 11 h 42 min
